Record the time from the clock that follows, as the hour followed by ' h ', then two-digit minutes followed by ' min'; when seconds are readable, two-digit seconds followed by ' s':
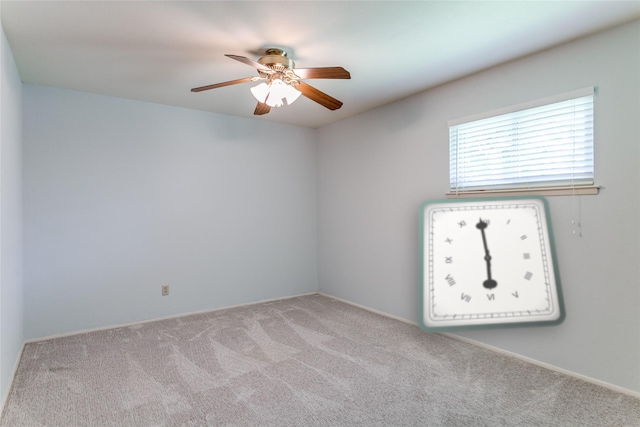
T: 5 h 59 min
